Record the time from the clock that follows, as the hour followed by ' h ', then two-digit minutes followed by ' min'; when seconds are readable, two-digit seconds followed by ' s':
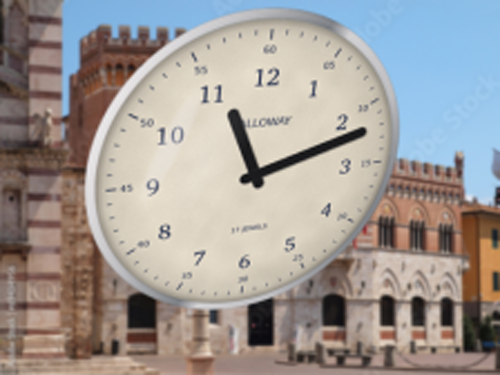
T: 11 h 12 min
